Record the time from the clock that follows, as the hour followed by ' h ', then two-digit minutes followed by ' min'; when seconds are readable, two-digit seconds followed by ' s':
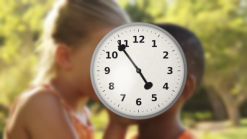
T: 4 h 54 min
